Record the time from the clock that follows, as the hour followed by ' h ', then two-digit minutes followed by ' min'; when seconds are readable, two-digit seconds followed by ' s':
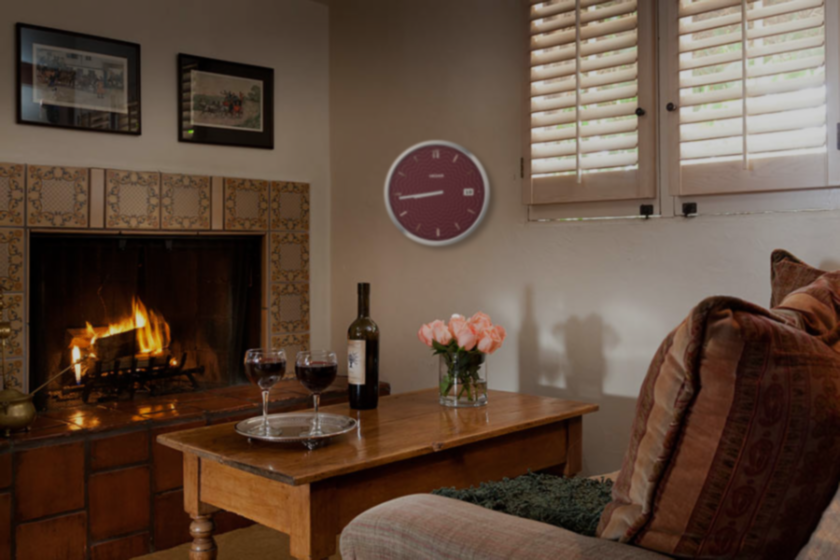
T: 8 h 44 min
